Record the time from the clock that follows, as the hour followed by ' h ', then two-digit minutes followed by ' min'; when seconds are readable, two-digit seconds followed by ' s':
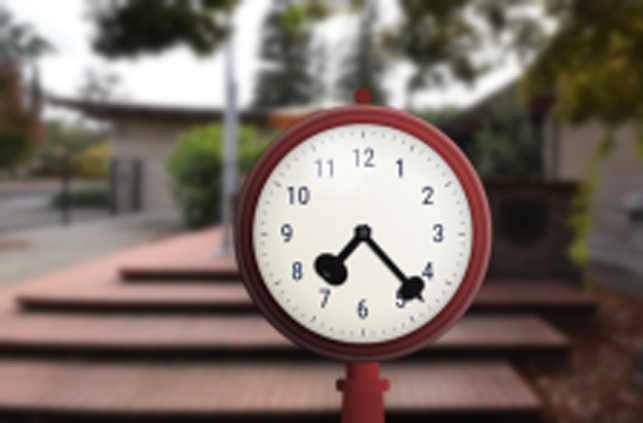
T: 7 h 23 min
